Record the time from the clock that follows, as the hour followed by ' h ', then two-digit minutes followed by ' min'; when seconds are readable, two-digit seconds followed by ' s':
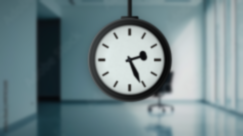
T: 2 h 26 min
